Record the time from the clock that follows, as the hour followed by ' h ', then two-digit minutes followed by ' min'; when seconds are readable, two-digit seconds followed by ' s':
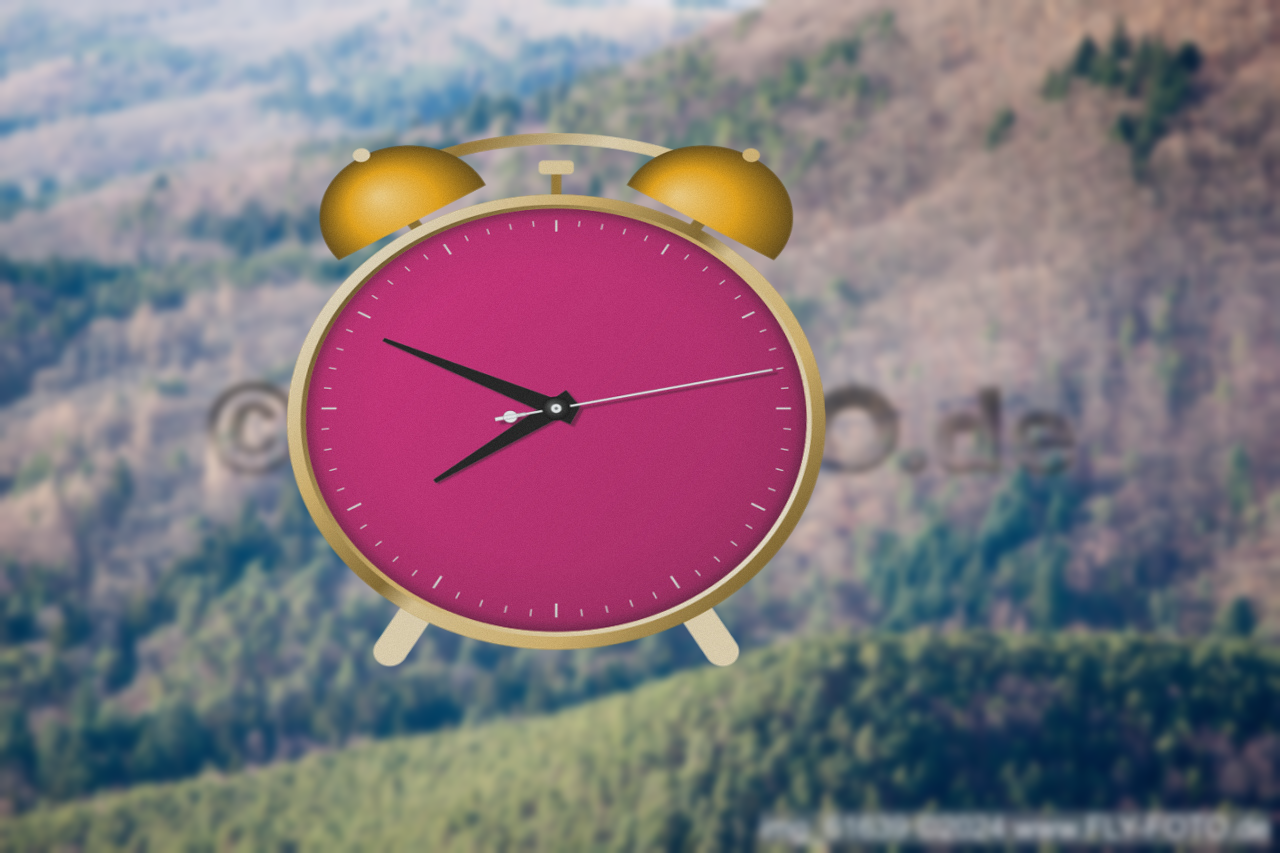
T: 7 h 49 min 13 s
